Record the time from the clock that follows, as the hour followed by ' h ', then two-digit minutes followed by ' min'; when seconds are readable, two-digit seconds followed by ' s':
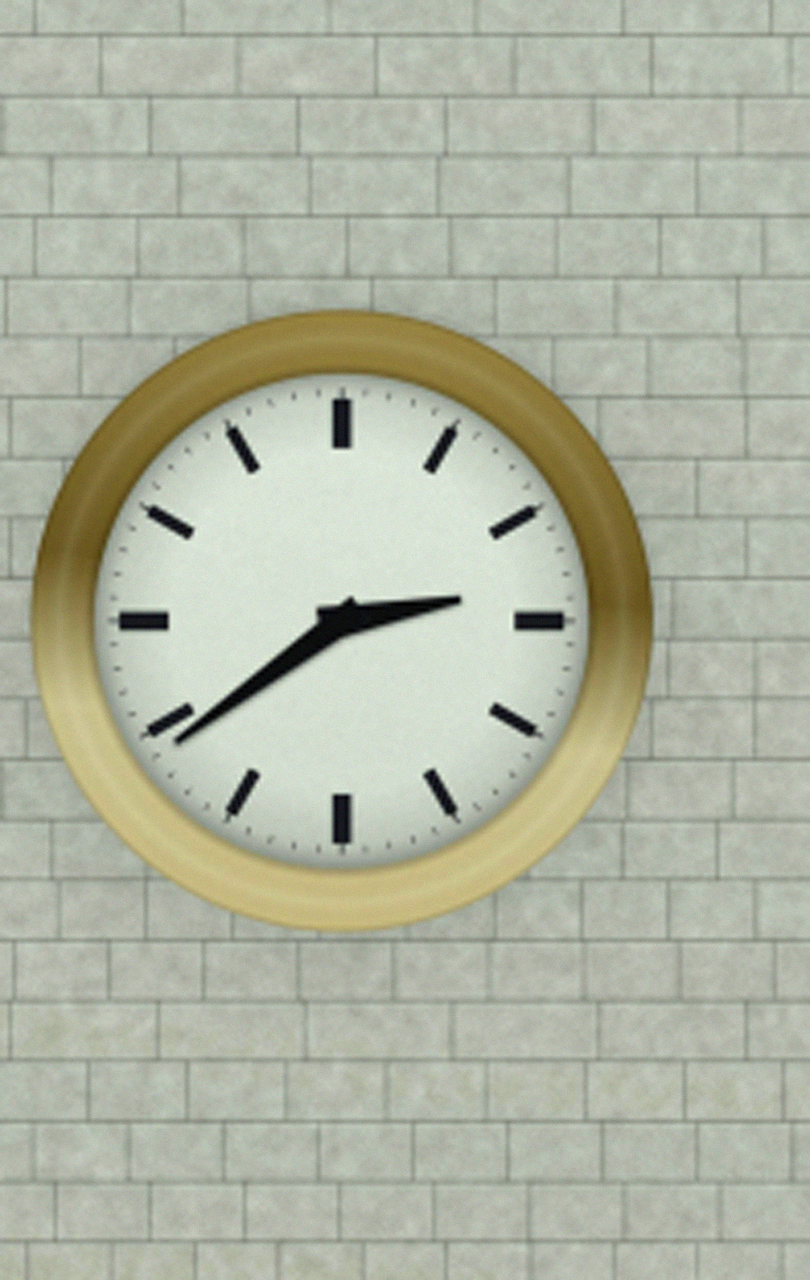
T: 2 h 39 min
